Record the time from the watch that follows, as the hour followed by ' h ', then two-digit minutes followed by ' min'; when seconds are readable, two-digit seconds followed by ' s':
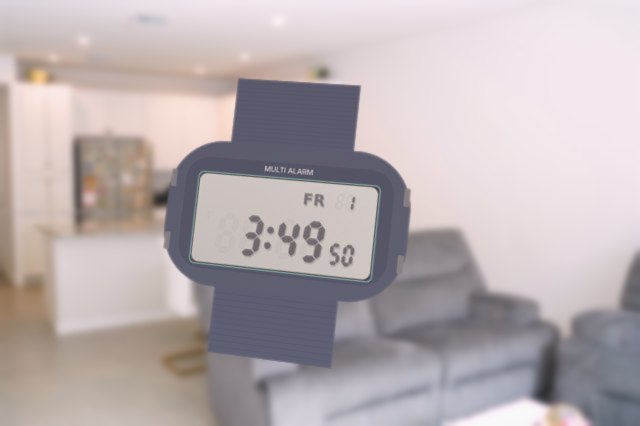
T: 3 h 49 min 50 s
